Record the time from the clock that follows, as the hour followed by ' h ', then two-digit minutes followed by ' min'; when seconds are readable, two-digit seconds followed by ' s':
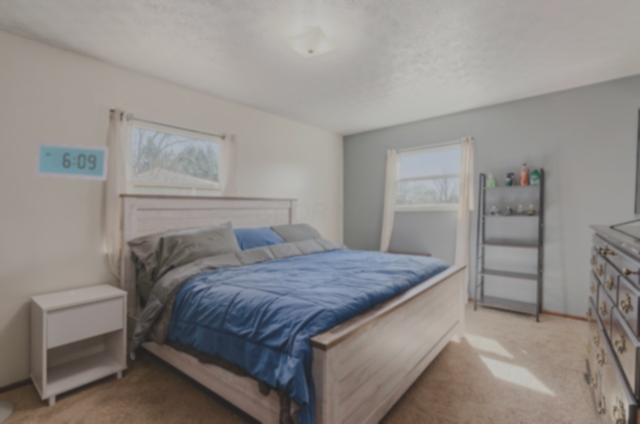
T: 6 h 09 min
